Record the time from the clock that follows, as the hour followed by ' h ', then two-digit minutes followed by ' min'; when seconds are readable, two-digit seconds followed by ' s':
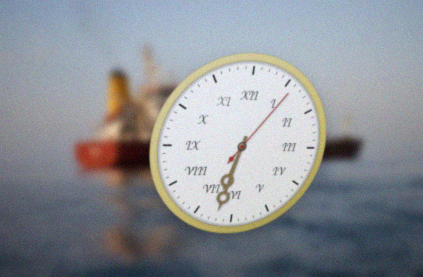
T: 6 h 32 min 06 s
